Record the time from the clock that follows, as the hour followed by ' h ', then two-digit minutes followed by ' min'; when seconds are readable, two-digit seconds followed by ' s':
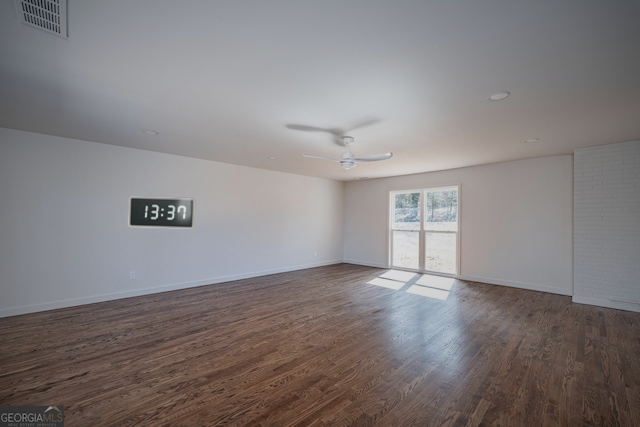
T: 13 h 37 min
